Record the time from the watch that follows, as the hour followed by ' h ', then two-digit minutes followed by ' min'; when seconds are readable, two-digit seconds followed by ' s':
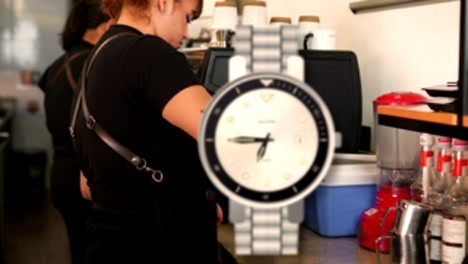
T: 6 h 45 min
